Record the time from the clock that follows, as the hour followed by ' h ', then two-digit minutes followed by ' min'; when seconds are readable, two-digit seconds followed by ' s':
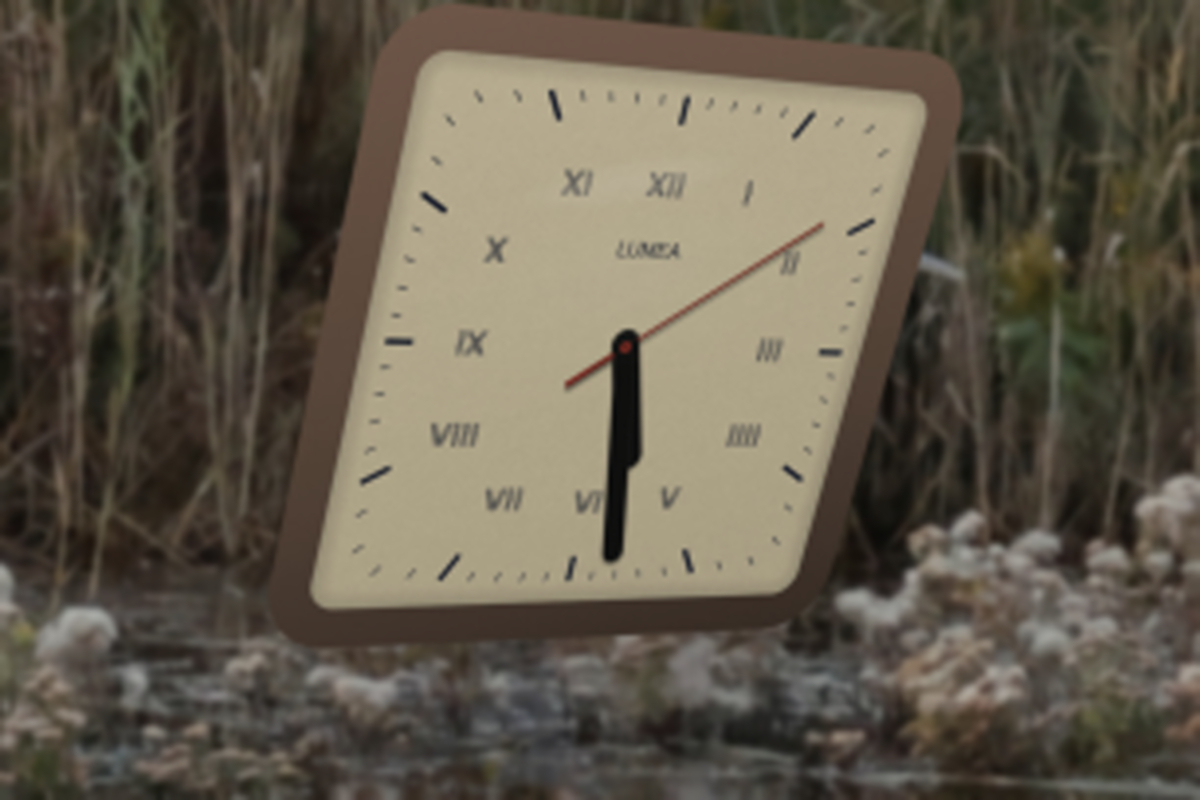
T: 5 h 28 min 09 s
